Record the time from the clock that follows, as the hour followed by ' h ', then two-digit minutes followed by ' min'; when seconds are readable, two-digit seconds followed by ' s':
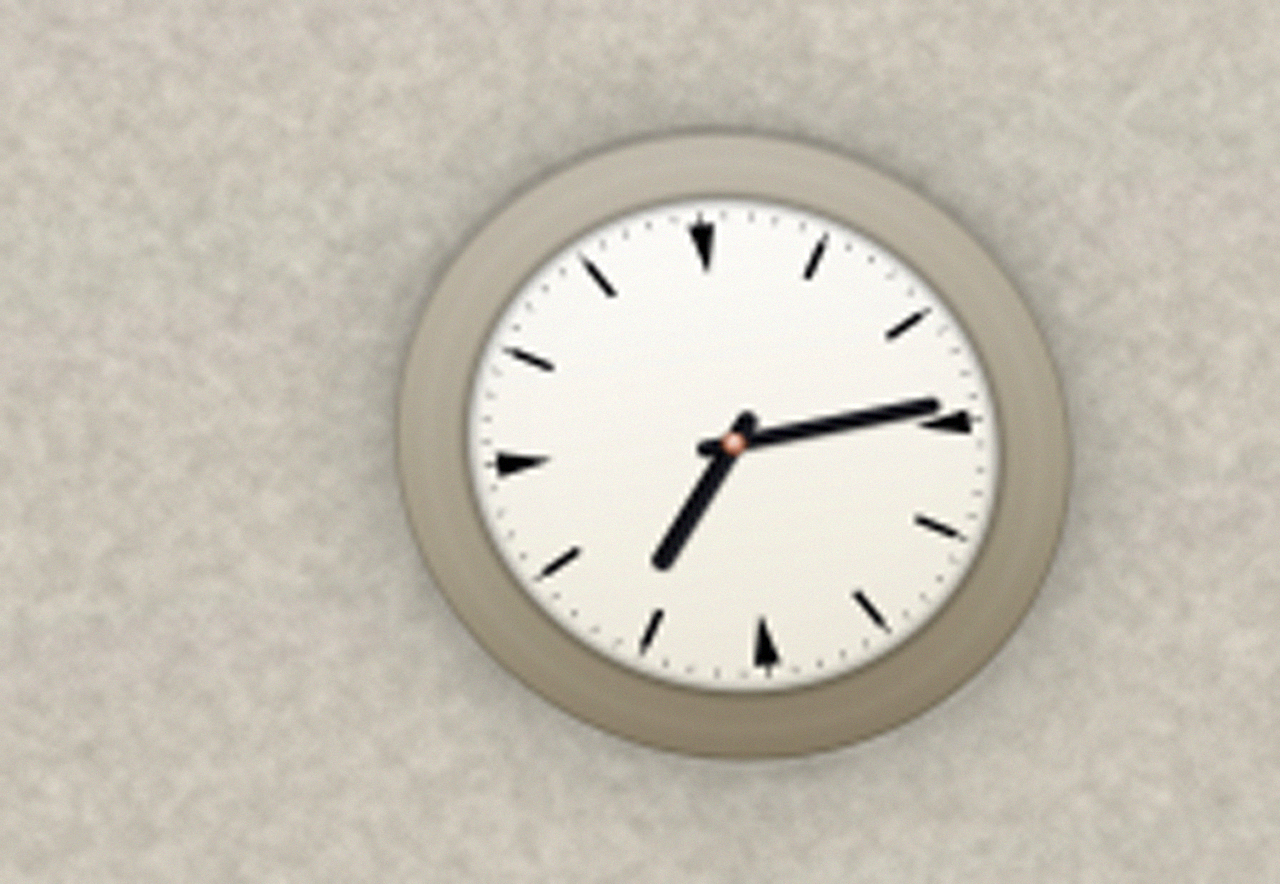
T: 7 h 14 min
